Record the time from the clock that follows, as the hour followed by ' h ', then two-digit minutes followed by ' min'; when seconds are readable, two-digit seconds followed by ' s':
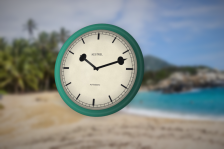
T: 10 h 12 min
